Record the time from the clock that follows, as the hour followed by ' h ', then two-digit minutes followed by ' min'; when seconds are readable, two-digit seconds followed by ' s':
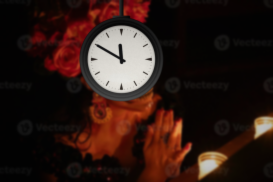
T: 11 h 50 min
